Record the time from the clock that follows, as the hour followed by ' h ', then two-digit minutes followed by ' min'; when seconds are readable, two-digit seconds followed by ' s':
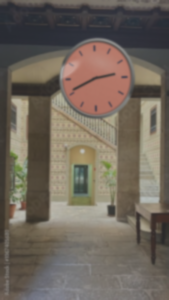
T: 2 h 41 min
